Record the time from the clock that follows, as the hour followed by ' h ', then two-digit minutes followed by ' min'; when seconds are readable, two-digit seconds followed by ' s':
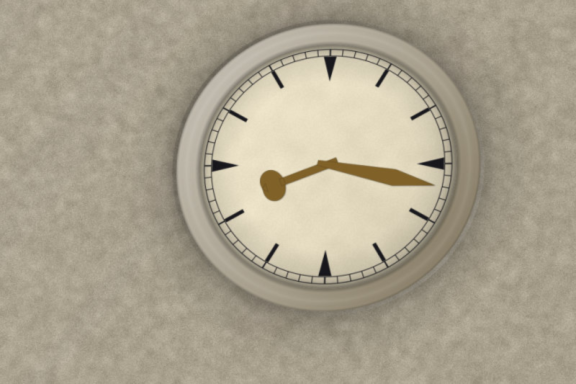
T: 8 h 17 min
